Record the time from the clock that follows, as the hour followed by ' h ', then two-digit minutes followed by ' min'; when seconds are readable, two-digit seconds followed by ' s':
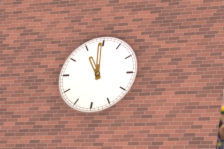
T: 10 h 59 min
